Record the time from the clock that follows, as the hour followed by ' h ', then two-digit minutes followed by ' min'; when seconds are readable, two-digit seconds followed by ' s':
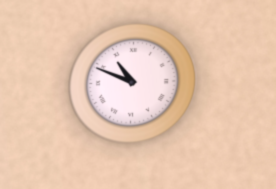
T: 10 h 49 min
